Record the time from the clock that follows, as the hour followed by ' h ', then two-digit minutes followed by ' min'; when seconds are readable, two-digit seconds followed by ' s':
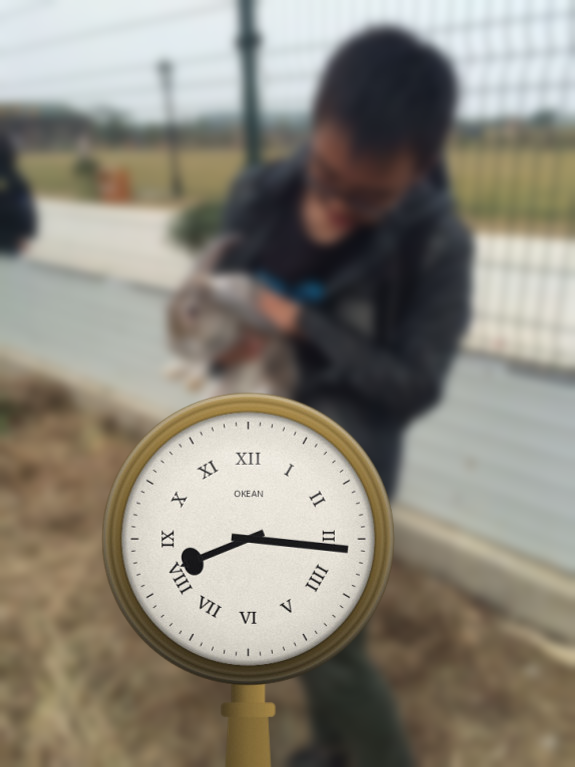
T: 8 h 16 min
